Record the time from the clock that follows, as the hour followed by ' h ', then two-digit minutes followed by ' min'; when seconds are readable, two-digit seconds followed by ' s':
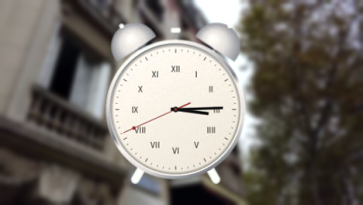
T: 3 h 14 min 41 s
